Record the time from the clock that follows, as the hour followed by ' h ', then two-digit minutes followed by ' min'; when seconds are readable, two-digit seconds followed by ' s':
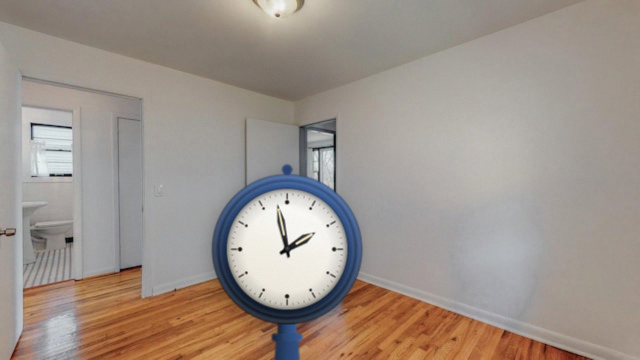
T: 1 h 58 min
